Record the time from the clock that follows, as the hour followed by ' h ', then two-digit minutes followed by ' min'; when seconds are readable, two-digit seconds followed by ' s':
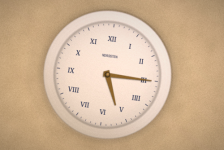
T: 5 h 15 min
